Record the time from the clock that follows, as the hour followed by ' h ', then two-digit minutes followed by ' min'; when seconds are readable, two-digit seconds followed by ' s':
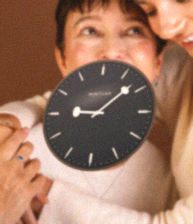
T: 9 h 08 min
